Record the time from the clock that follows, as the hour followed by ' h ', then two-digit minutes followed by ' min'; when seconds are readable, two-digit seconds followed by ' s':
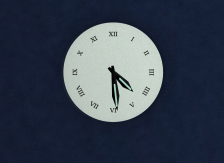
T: 4 h 29 min
